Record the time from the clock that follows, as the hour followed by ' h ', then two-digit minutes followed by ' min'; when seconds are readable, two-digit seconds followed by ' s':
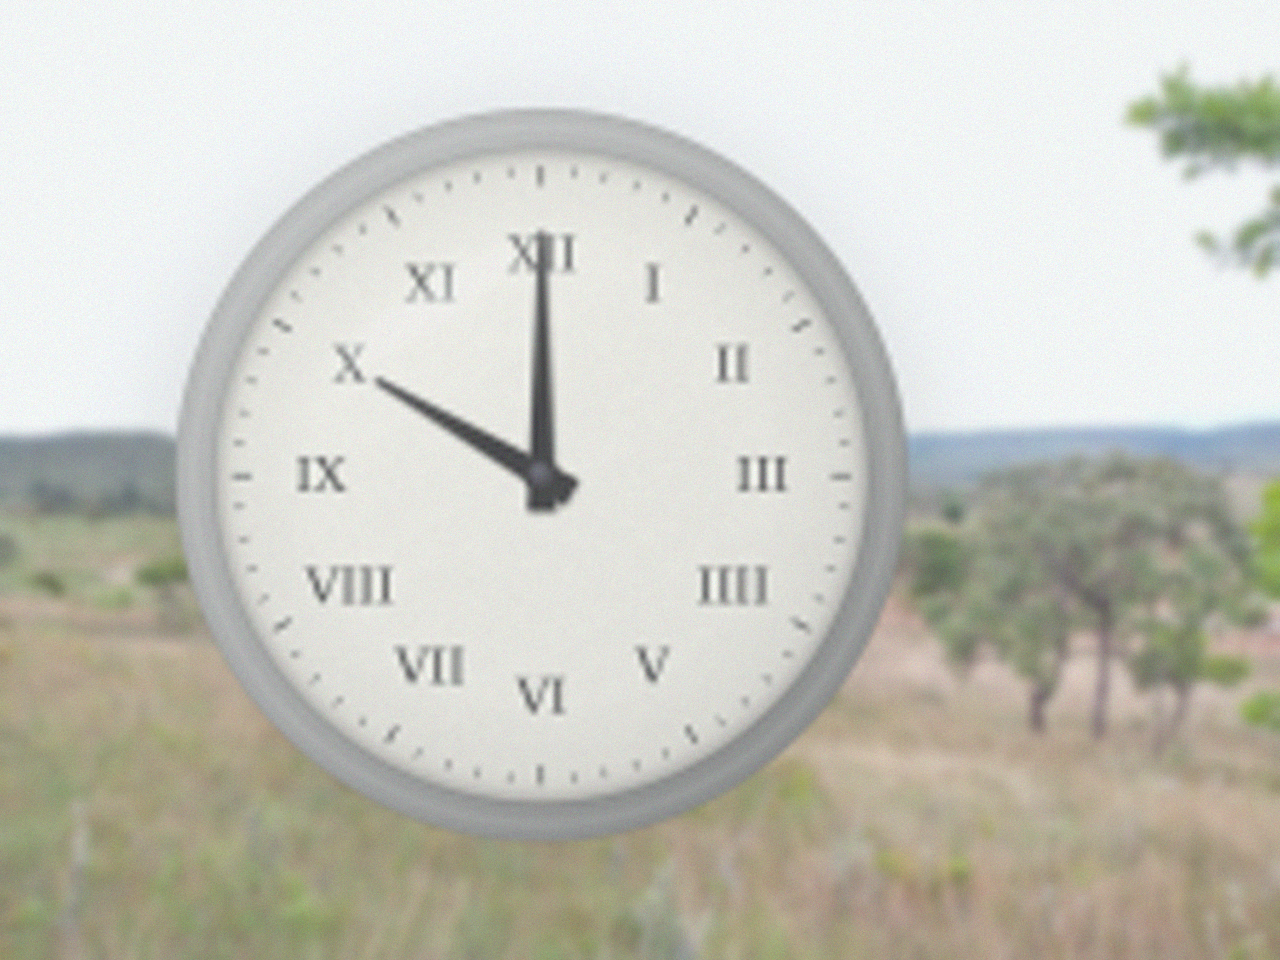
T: 10 h 00 min
